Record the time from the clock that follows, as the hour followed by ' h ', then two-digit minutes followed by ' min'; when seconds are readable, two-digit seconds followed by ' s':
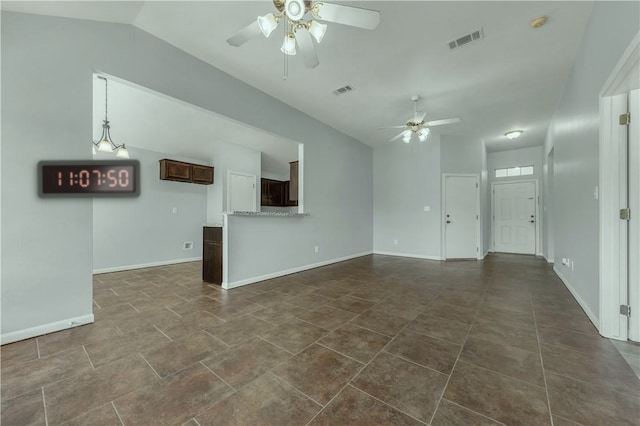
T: 11 h 07 min 50 s
